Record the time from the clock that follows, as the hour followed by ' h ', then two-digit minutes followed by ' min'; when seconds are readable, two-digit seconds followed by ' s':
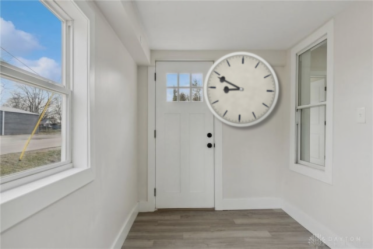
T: 8 h 49 min
